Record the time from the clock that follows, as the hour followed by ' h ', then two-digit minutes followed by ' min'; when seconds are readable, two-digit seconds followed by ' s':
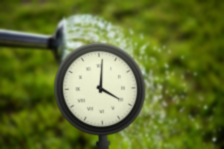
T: 4 h 01 min
